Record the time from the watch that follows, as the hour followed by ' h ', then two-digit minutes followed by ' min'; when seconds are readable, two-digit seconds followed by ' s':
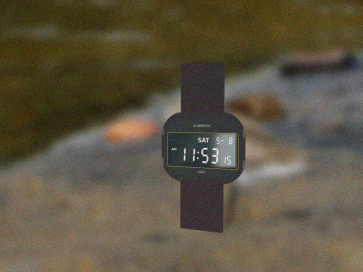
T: 11 h 53 min 15 s
